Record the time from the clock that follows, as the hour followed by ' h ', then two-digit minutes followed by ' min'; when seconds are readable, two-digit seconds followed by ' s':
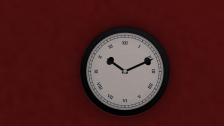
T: 10 h 11 min
